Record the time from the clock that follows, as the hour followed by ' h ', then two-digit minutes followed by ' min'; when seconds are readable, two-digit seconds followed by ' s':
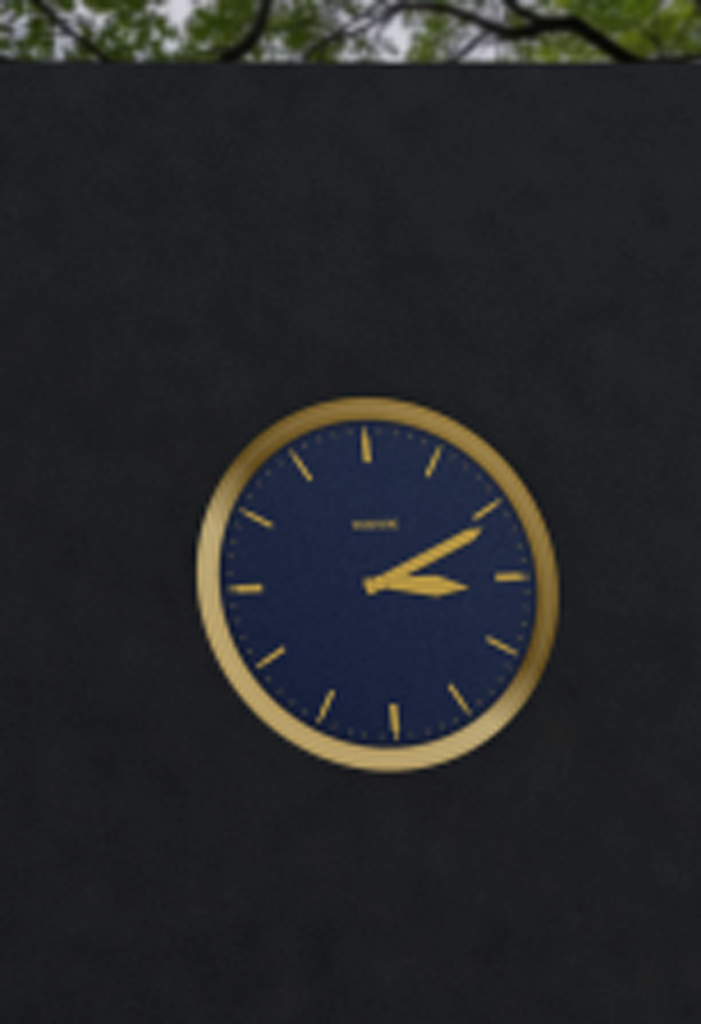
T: 3 h 11 min
